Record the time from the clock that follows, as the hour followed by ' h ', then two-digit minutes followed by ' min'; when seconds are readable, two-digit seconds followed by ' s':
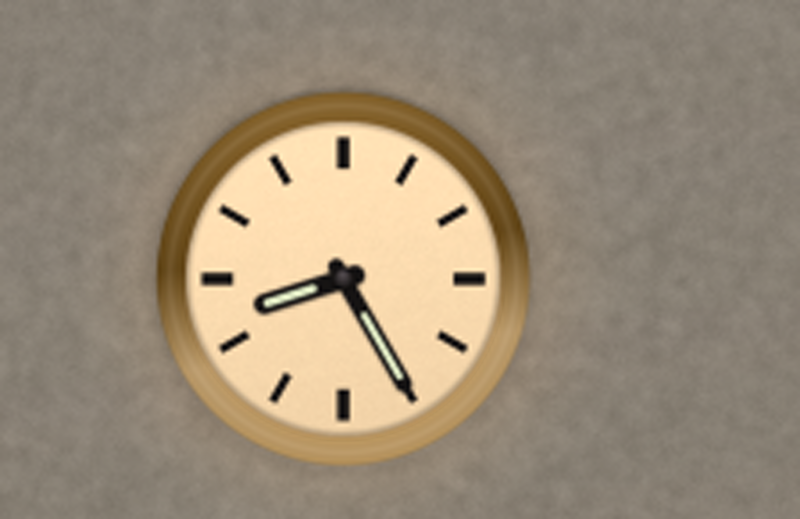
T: 8 h 25 min
